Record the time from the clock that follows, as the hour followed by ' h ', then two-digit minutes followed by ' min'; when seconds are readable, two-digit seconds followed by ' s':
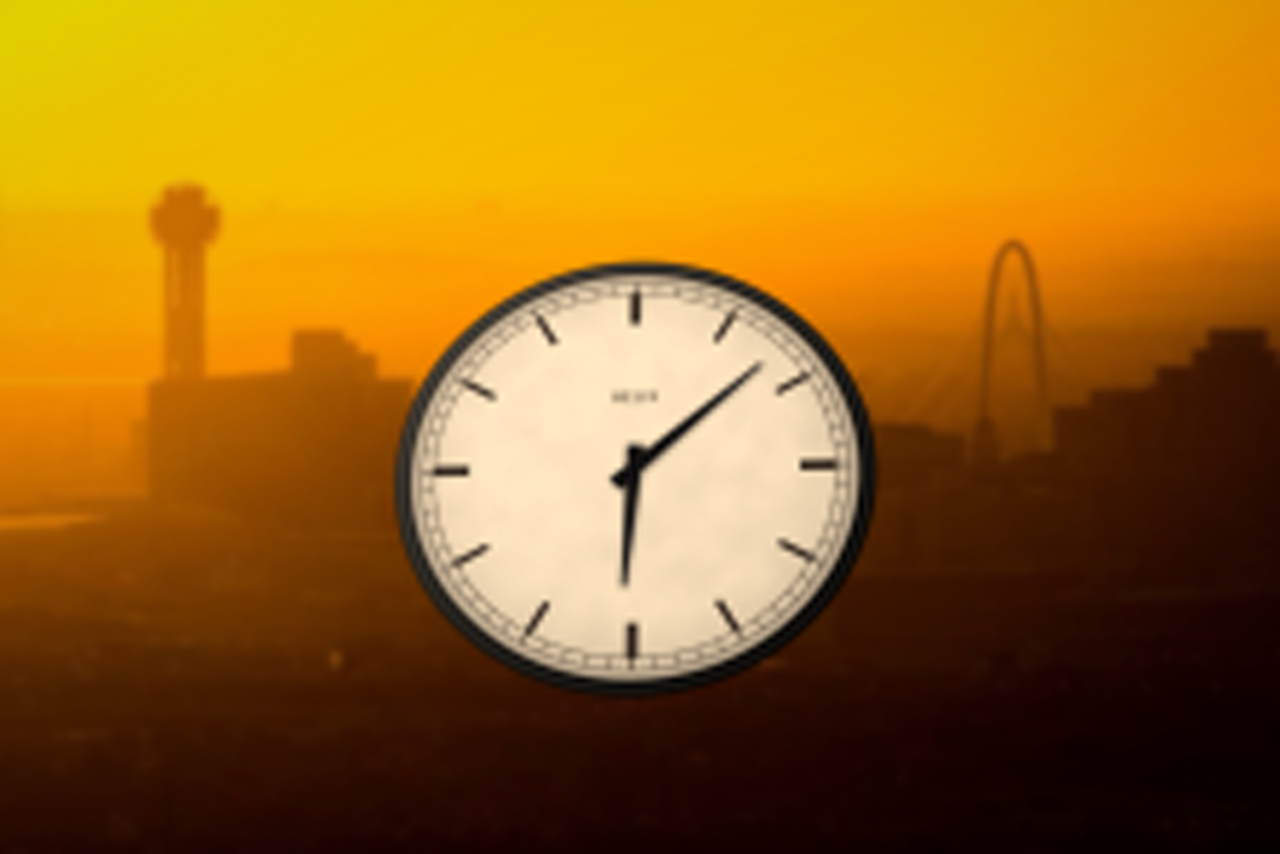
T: 6 h 08 min
